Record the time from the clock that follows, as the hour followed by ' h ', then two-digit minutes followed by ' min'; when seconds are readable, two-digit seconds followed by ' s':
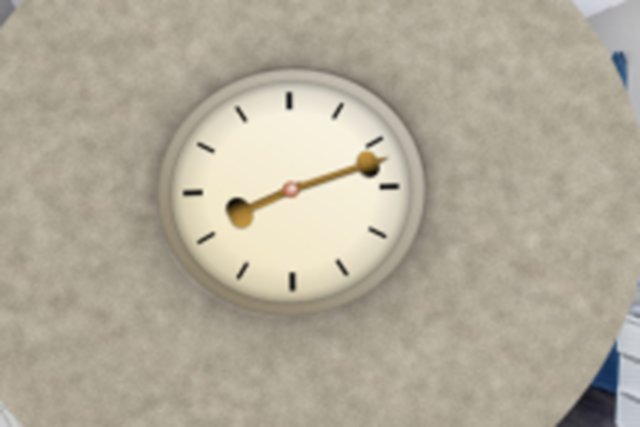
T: 8 h 12 min
